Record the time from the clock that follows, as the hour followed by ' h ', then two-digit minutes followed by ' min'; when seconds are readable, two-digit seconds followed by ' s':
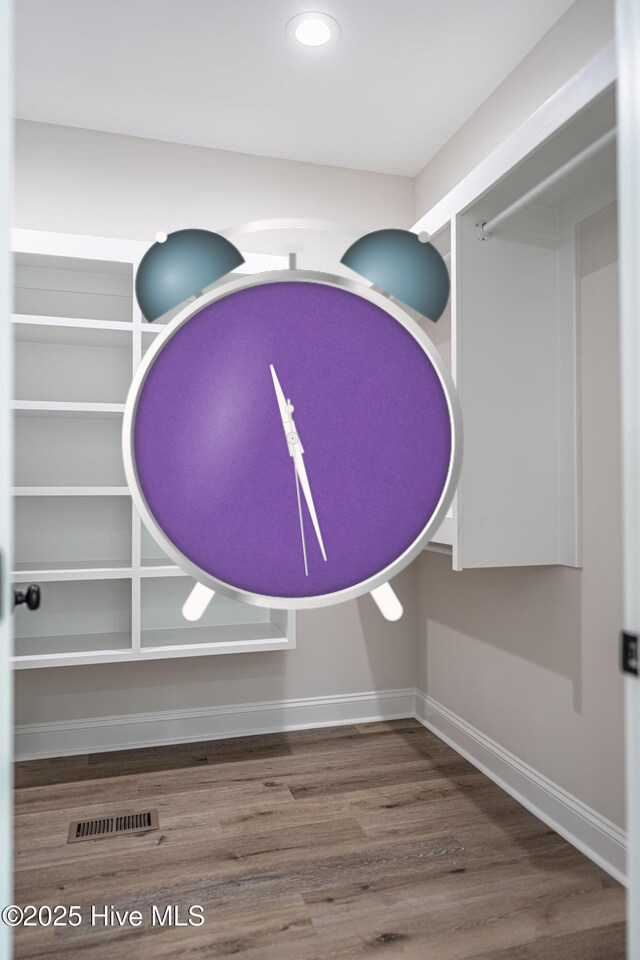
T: 11 h 27 min 29 s
